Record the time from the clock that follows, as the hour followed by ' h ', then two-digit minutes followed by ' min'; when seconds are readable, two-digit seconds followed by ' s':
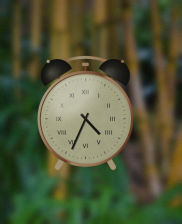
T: 4 h 34 min
